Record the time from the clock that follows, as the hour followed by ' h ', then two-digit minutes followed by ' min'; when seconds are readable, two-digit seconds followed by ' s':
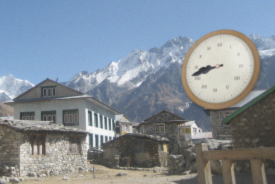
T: 8 h 42 min
